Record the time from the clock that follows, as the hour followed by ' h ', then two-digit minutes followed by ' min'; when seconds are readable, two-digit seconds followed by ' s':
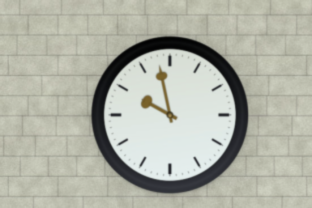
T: 9 h 58 min
